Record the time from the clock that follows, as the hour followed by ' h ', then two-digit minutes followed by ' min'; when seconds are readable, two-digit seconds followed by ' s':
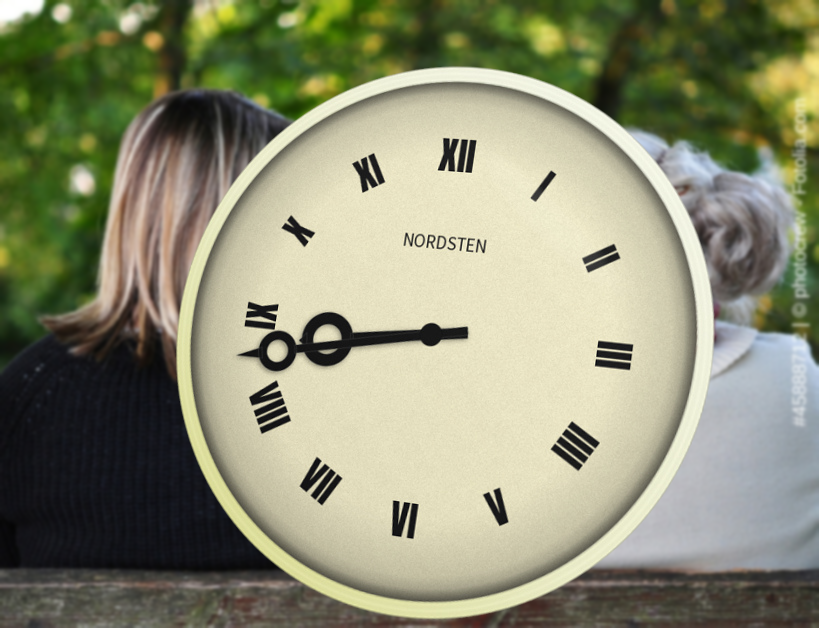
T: 8 h 43 min
